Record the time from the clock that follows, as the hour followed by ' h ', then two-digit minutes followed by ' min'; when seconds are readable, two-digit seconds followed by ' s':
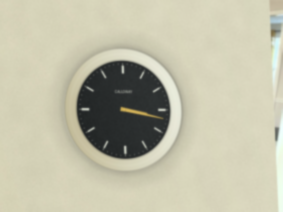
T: 3 h 17 min
